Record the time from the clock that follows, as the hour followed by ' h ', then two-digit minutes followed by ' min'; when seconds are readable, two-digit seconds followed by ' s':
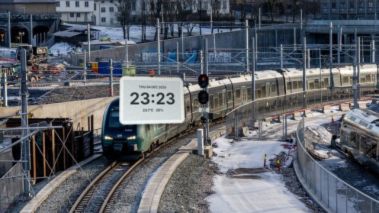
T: 23 h 23 min
